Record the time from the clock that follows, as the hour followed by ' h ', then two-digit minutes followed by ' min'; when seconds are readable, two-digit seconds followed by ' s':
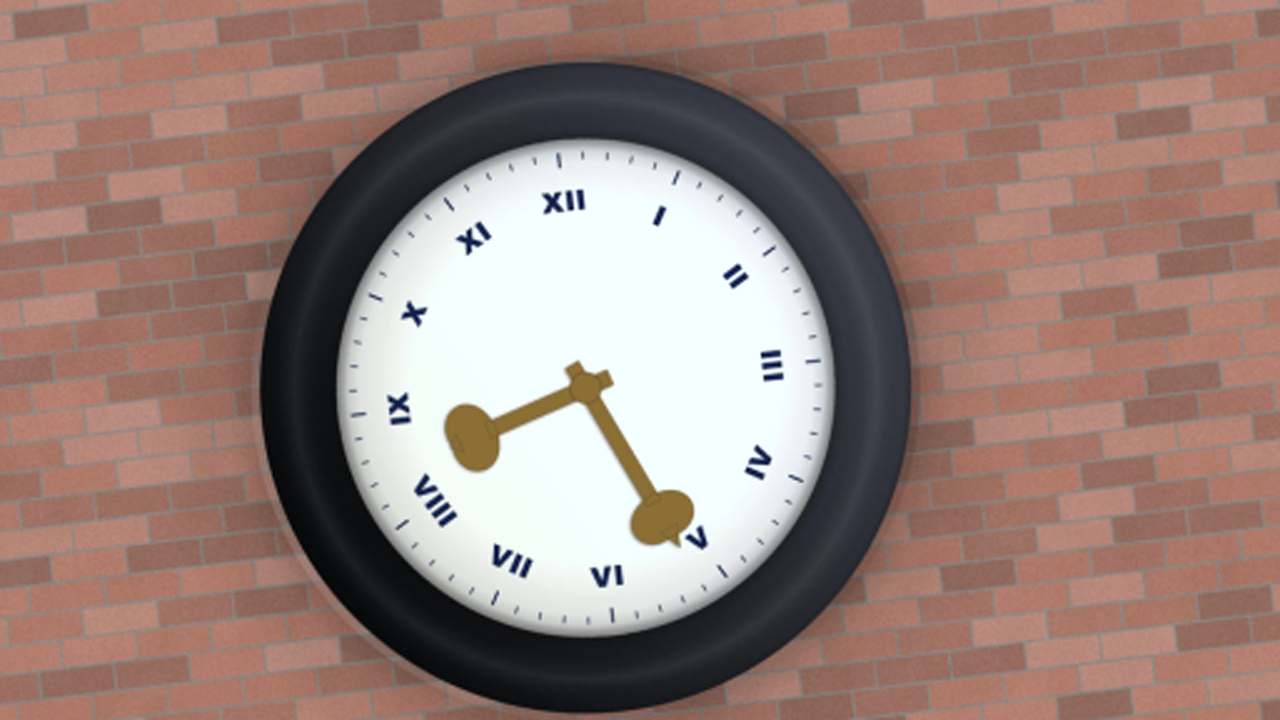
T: 8 h 26 min
